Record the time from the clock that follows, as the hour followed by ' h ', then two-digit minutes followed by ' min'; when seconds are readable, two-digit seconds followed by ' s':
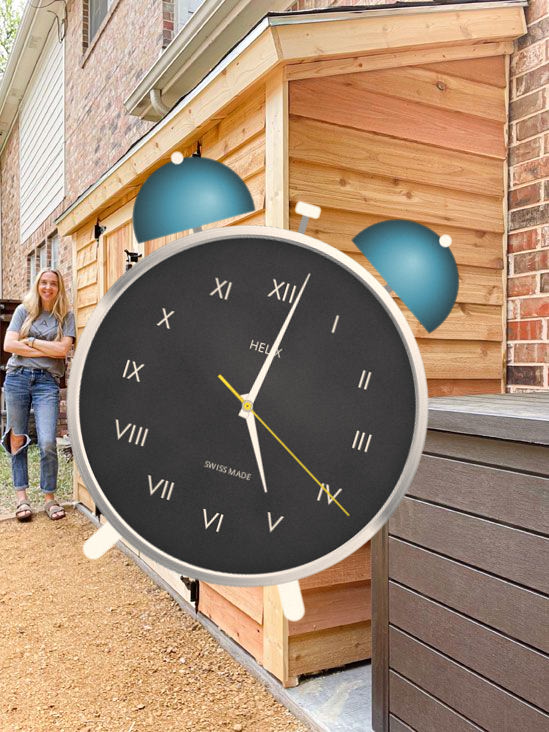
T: 5 h 01 min 20 s
